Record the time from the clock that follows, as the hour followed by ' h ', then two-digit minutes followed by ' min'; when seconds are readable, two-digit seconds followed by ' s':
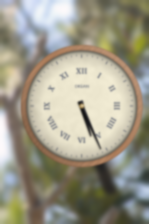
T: 5 h 26 min
